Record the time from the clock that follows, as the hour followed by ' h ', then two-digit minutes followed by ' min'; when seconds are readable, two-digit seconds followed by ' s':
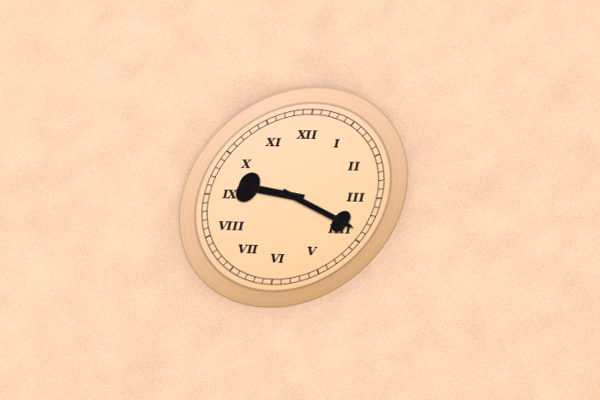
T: 9 h 19 min
